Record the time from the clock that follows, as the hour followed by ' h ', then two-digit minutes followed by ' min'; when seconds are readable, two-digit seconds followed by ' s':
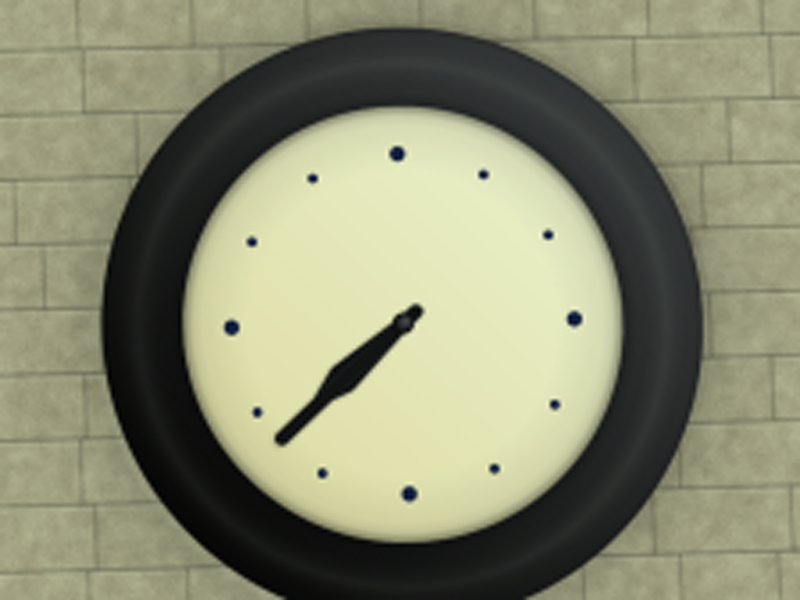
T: 7 h 38 min
